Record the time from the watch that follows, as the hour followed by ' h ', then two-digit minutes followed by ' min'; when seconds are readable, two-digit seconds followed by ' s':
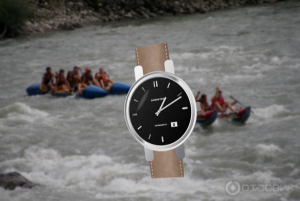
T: 1 h 11 min
